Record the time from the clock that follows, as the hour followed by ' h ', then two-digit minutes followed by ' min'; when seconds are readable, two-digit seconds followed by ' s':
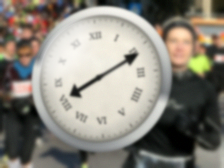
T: 8 h 11 min
